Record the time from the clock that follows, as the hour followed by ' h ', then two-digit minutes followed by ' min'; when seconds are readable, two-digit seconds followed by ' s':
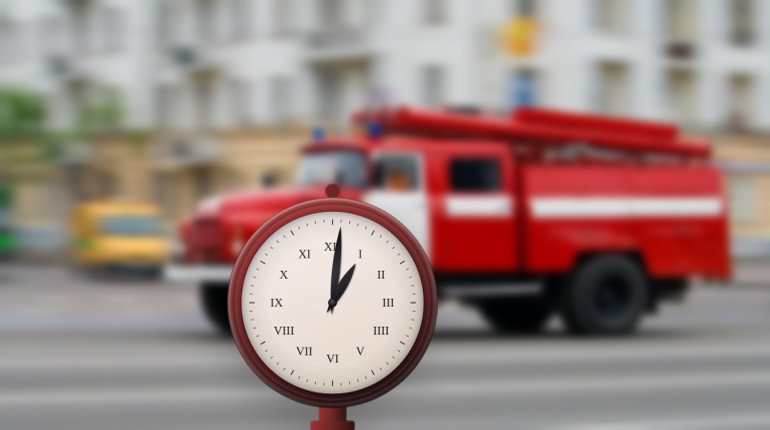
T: 1 h 01 min
